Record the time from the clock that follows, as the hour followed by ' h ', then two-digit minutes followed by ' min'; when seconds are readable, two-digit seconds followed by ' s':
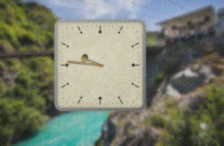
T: 9 h 46 min
